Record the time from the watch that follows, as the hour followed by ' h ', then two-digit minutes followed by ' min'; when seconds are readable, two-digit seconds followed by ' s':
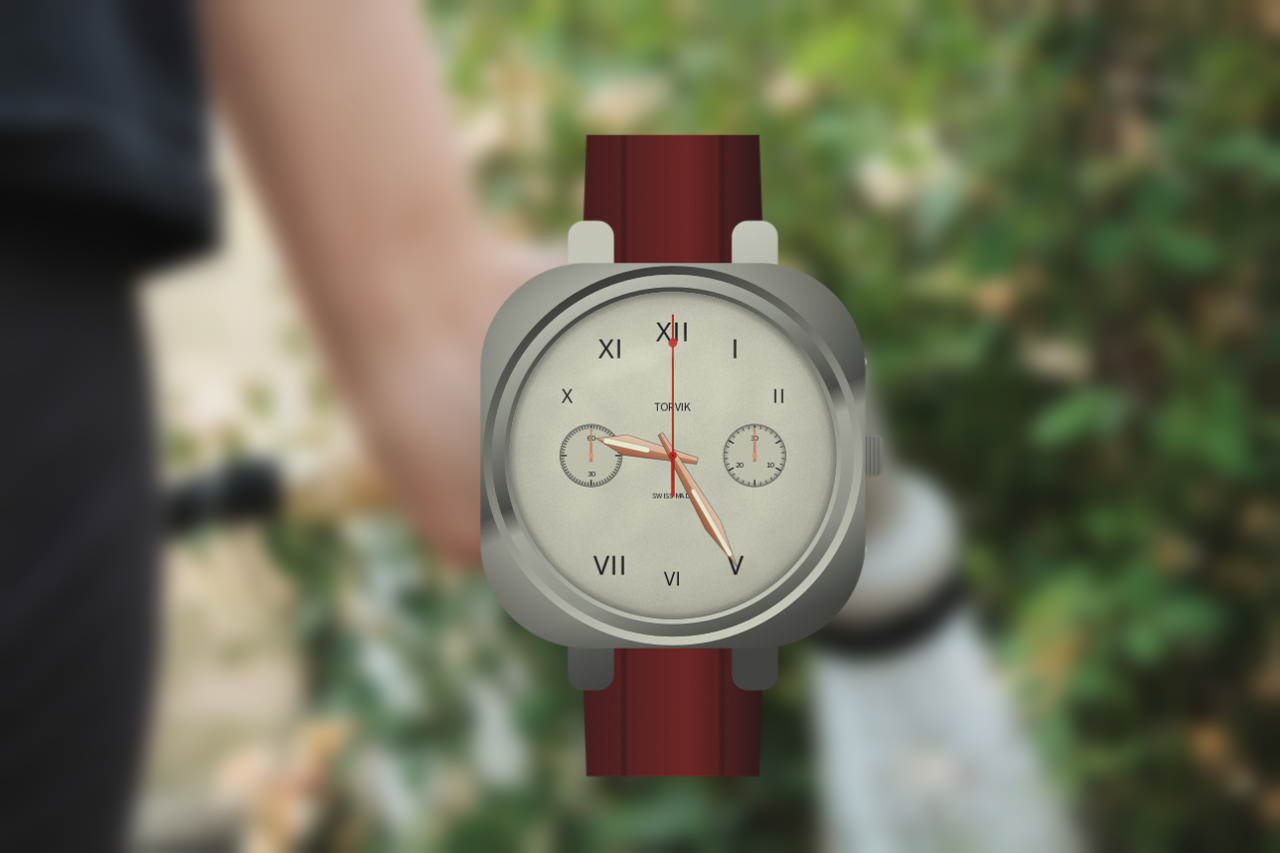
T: 9 h 25 min
